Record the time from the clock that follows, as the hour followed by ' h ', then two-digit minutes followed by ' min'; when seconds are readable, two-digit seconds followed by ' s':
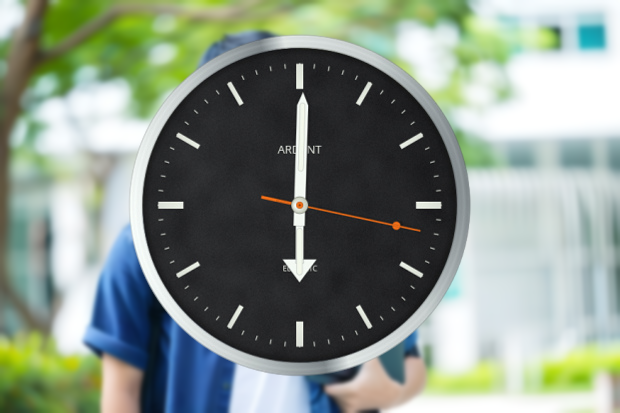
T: 6 h 00 min 17 s
